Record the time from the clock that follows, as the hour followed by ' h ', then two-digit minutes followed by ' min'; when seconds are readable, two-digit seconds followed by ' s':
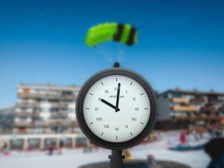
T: 10 h 01 min
